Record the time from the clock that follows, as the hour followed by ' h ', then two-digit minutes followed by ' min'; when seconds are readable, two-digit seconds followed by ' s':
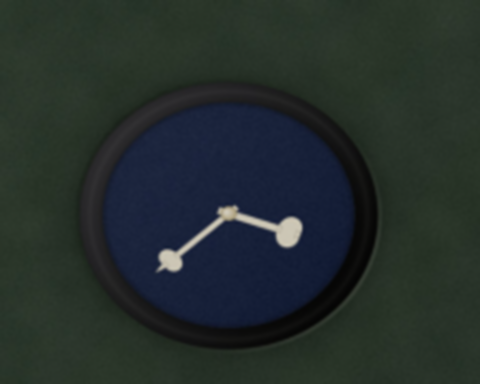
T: 3 h 38 min
